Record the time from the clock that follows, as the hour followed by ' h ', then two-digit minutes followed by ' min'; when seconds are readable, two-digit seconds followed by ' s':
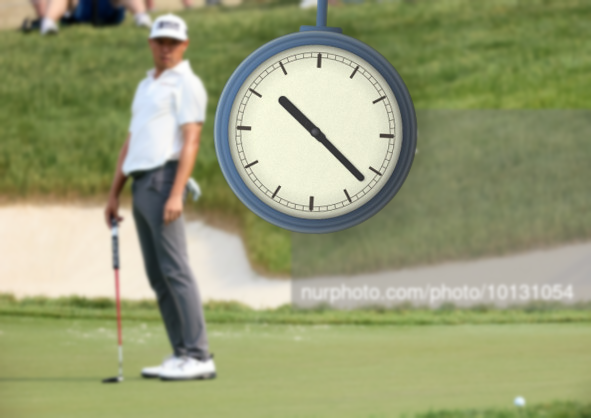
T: 10 h 22 min
